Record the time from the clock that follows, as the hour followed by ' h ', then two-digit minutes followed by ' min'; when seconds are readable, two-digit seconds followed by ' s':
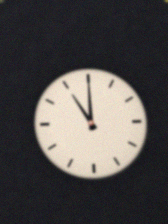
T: 11 h 00 min
